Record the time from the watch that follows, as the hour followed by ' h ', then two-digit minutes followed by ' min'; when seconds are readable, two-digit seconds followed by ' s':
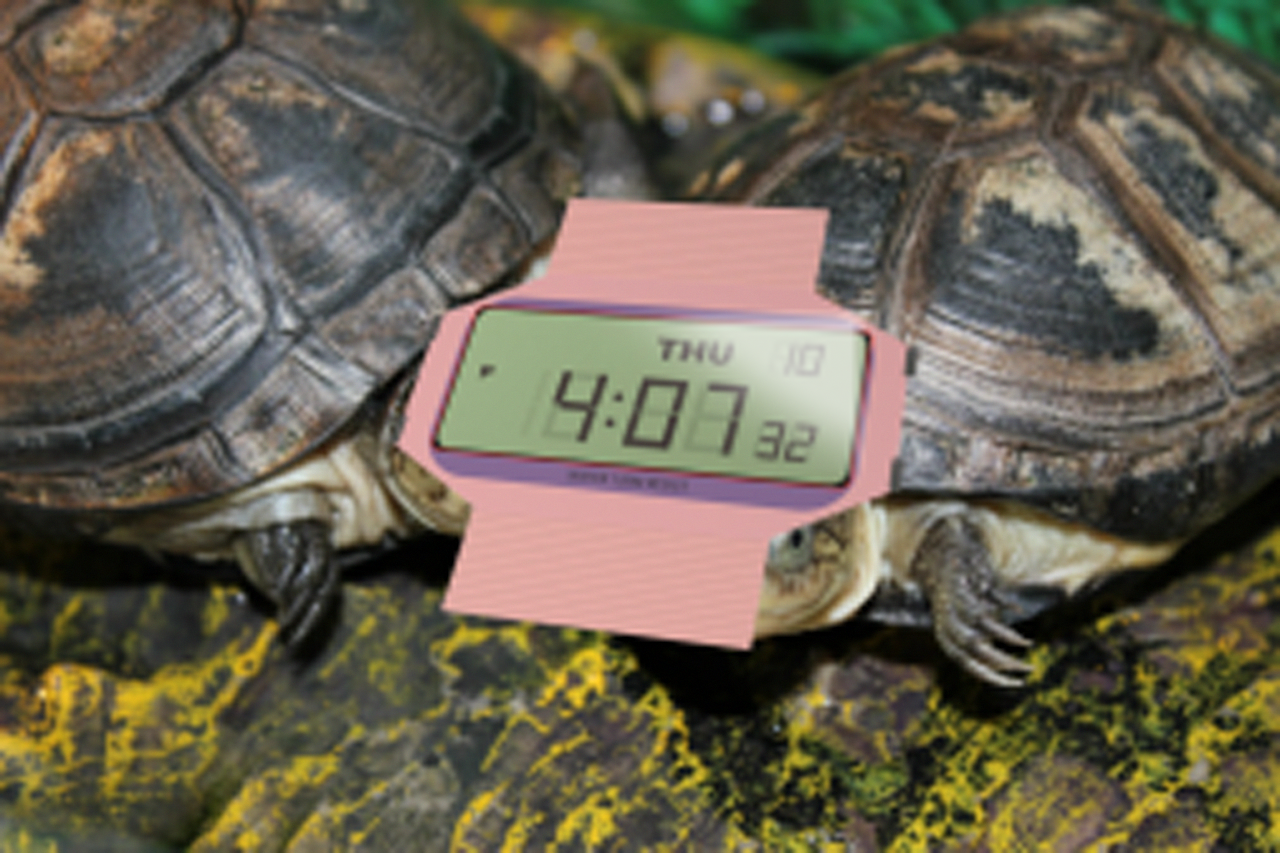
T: 4 h 07 min 32 s
